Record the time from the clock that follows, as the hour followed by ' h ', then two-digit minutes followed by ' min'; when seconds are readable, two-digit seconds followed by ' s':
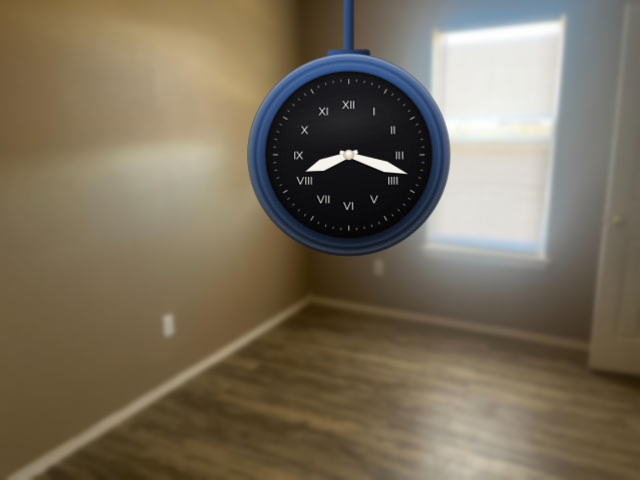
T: 8 h 18 min
